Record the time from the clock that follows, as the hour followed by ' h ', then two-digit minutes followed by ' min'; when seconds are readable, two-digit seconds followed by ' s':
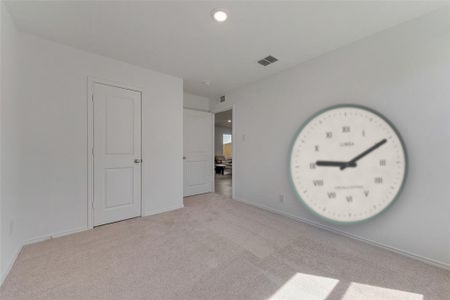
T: 9 h 10 min
